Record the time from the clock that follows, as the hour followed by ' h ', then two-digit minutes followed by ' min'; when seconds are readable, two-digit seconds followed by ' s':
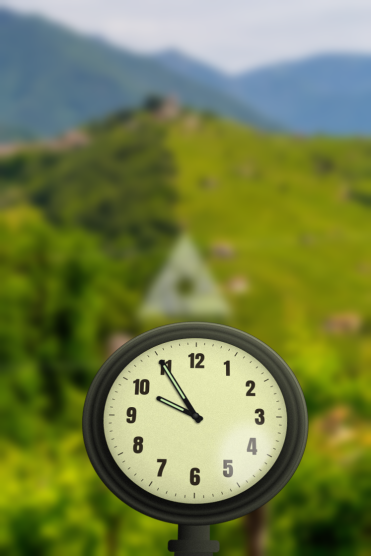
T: 9 h 55 min
